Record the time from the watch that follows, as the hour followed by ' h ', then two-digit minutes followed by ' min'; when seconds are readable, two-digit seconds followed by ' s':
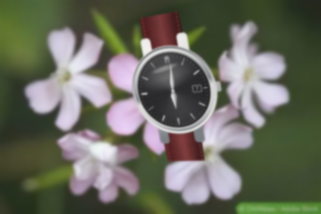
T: 6 h 01 min
